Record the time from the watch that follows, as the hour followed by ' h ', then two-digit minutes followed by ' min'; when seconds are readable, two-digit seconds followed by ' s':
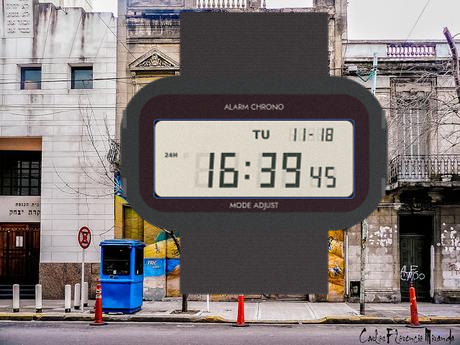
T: 16 h 39 min 45 s
